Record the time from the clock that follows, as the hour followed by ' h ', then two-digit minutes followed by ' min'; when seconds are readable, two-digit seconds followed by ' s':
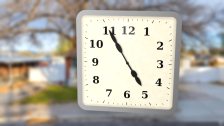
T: 4 h 55 min
